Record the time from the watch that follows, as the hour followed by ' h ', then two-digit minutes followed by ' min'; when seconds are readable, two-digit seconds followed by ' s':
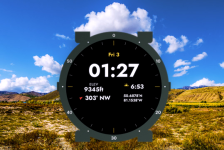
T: 1 h 27 min
